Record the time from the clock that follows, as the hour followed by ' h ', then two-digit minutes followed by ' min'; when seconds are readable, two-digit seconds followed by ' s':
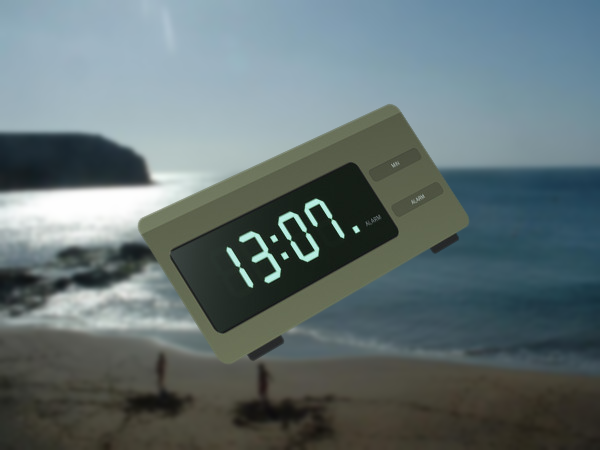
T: 13 h 07 min
